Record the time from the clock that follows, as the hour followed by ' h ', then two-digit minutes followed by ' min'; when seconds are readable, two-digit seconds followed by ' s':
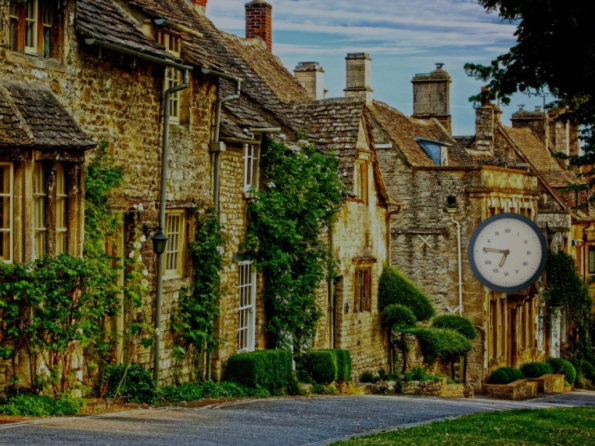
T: 6 h 46 min
